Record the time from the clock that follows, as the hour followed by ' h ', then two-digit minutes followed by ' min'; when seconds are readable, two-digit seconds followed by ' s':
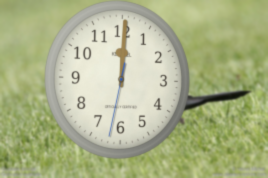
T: 12 h 00 min 32 s
